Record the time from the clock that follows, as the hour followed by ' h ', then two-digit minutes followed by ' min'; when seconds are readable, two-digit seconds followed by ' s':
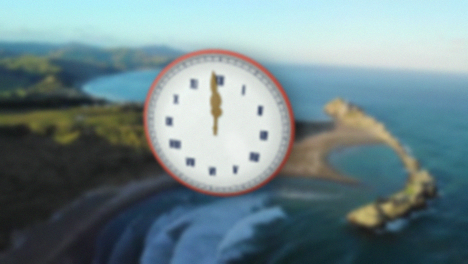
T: 11 h 59 min
